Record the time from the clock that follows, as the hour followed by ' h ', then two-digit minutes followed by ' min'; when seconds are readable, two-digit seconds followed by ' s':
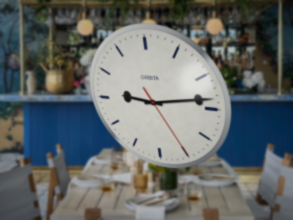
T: 9 h 13 min 25 s
